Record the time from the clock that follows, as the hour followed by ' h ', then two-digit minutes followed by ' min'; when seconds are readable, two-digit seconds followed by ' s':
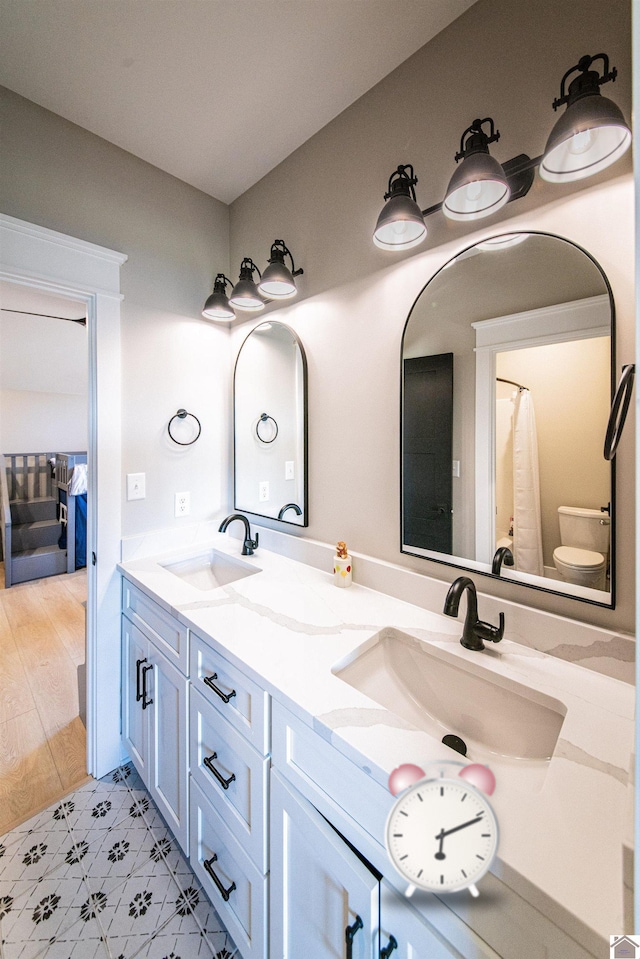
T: 6 h 11 min
